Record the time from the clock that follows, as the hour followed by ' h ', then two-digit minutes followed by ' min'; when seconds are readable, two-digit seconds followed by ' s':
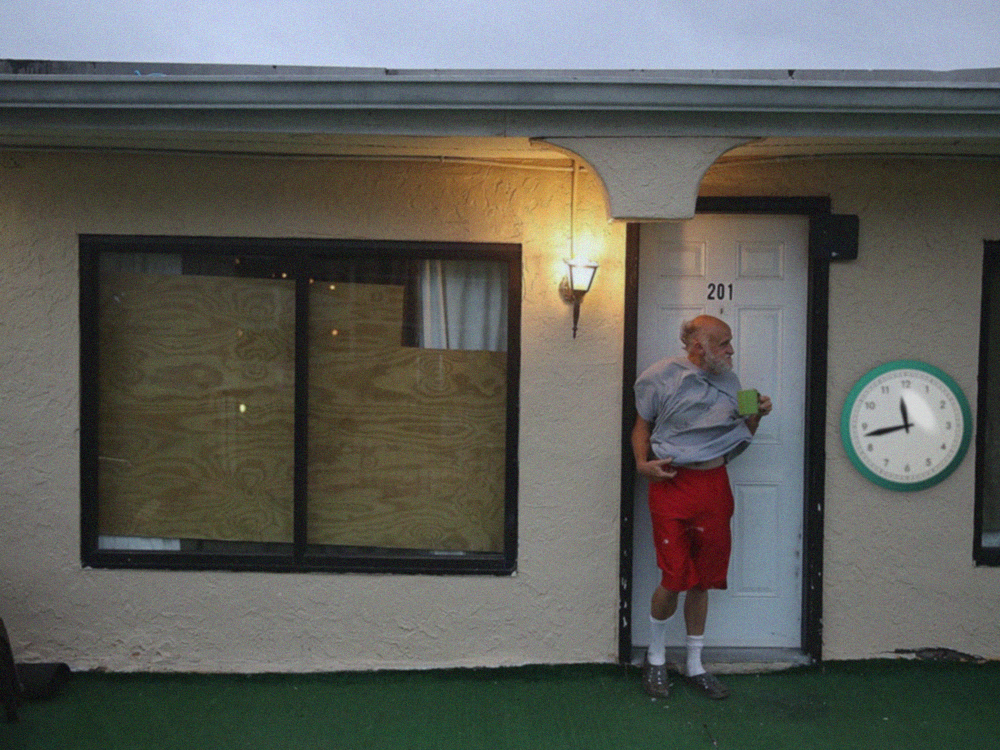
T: 11 h 43 min
